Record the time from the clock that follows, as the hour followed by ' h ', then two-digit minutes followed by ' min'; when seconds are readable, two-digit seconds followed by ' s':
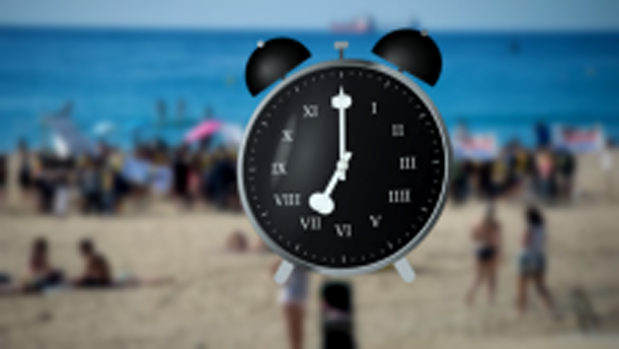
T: 7 h 00 min
